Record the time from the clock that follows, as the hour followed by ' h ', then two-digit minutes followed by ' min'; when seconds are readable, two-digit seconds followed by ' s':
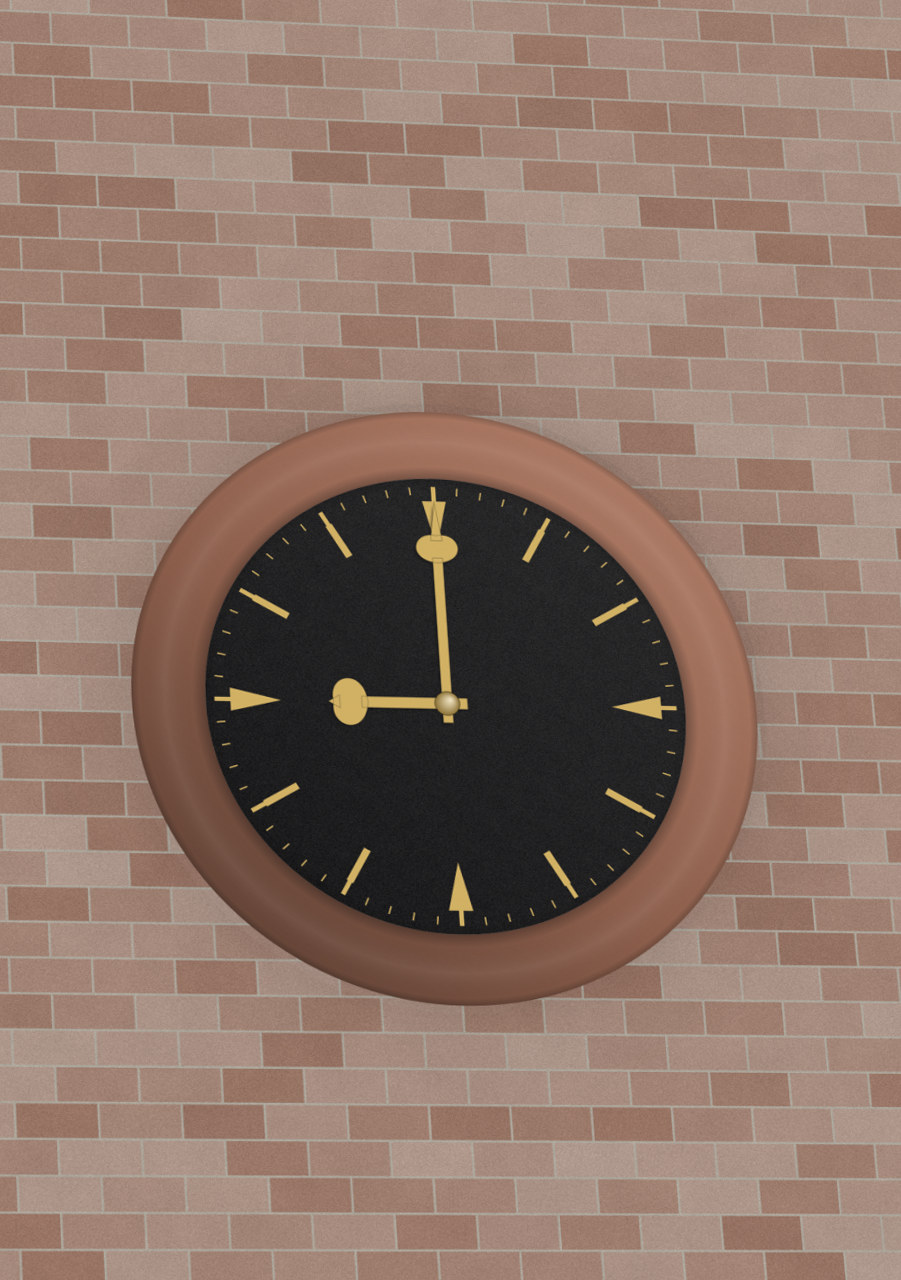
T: 9 h 00 min
